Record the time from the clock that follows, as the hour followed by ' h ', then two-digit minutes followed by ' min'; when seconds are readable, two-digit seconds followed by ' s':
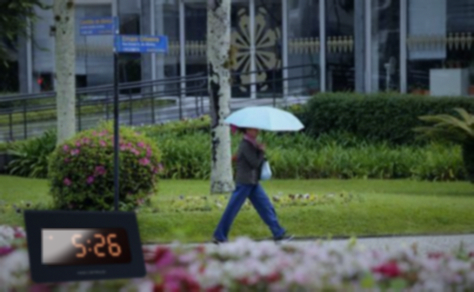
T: 5 h 26 min
